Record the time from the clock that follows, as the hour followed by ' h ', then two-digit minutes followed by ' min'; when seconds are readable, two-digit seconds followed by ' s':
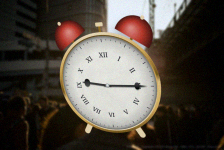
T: 9 h 15 min
